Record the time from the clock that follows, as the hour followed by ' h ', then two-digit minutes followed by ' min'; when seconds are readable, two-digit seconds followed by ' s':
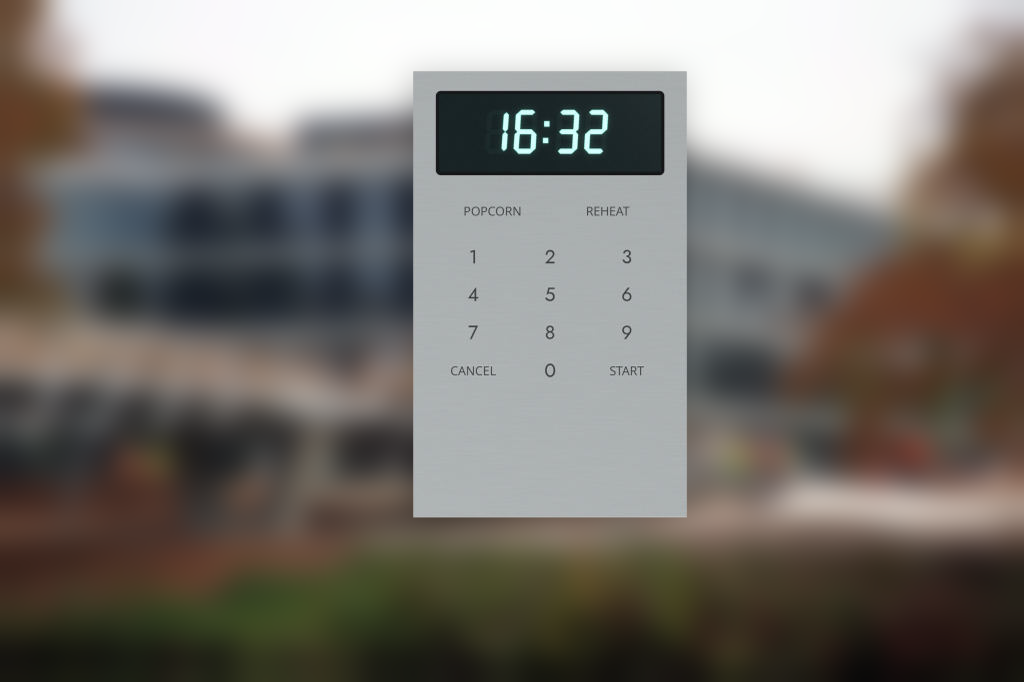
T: 16 h 32 min
